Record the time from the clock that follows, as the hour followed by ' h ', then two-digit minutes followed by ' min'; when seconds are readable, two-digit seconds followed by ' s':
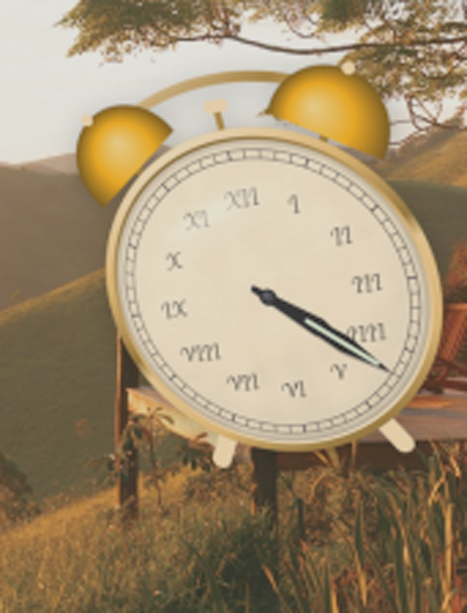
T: 4 h 22 min
